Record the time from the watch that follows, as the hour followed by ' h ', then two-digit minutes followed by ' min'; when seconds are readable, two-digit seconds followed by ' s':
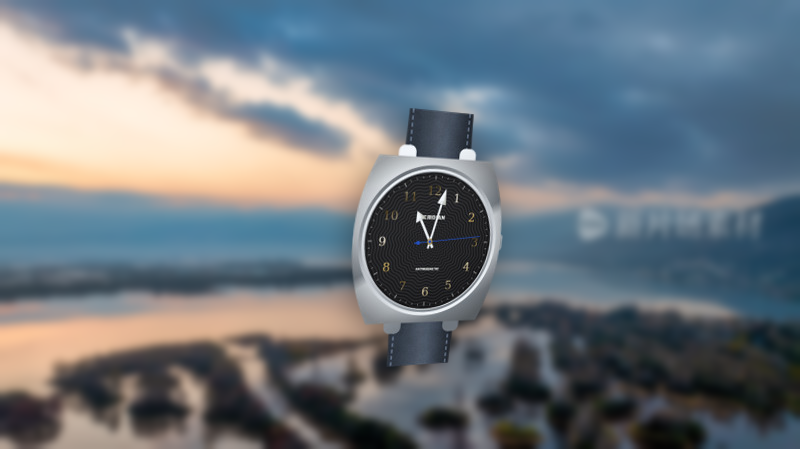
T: 11 h 02 min 14 s
